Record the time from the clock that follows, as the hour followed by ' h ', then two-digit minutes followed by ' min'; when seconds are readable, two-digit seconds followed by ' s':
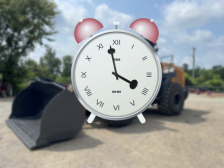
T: 3 h 58 min
